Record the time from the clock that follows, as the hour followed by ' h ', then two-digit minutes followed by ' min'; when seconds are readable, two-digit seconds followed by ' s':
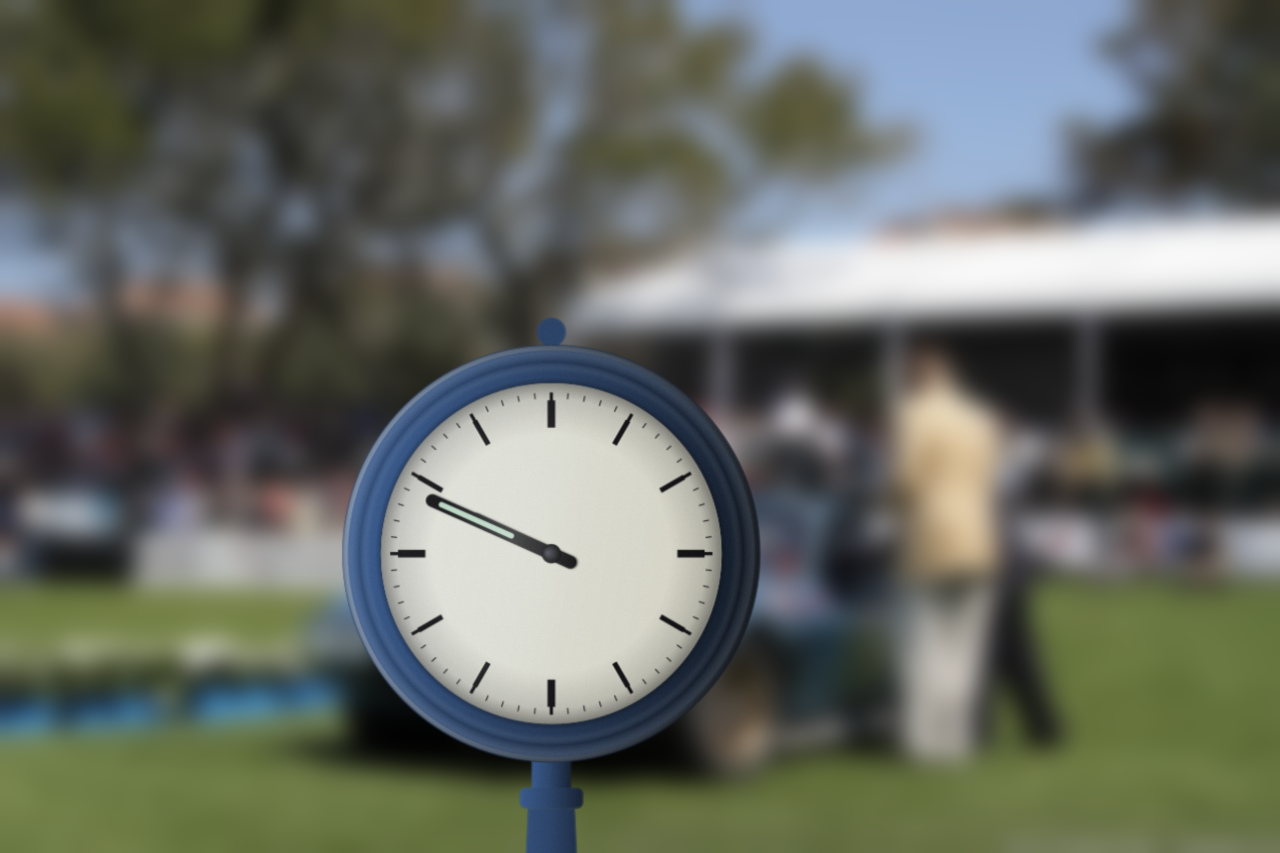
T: 9 h 49 min
